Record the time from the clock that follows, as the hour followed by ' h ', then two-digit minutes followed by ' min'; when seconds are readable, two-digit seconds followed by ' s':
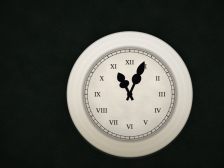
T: 11 h 04 min
